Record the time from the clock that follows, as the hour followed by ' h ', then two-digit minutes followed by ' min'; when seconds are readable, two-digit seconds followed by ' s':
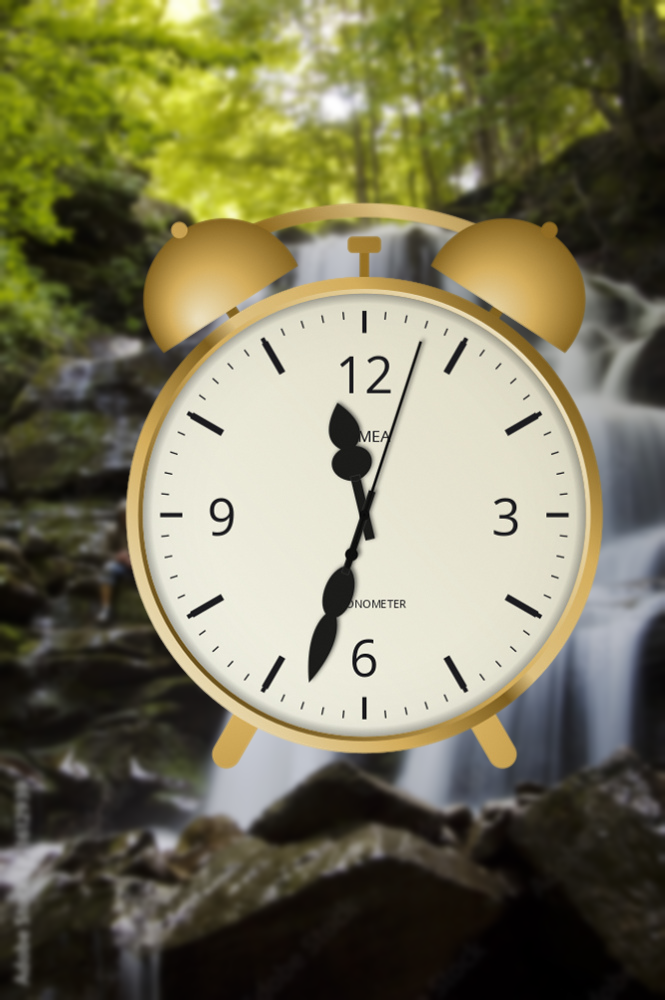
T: 11 h 33 min 03 s
